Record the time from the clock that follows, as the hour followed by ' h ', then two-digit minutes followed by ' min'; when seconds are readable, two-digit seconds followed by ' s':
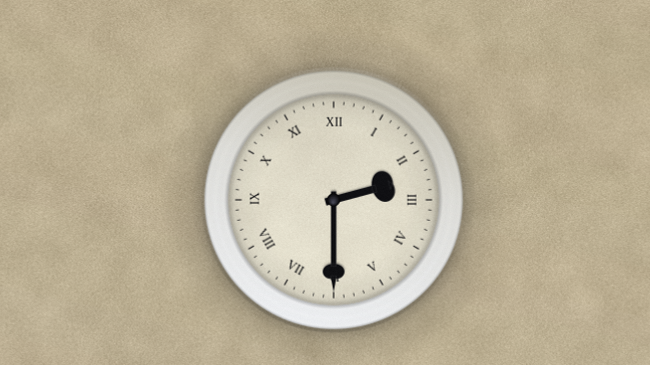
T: 2 h 30 min
